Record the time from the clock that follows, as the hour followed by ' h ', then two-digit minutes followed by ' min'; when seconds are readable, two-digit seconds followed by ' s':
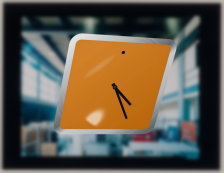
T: 4 h 25 min
